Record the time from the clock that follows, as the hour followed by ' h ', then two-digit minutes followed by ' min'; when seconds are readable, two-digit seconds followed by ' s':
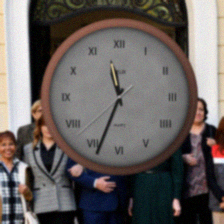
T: 11 h 33 min 38 s
